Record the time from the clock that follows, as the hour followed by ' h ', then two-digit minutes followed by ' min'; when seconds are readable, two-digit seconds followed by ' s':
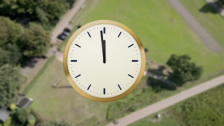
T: 11 h 59 min
